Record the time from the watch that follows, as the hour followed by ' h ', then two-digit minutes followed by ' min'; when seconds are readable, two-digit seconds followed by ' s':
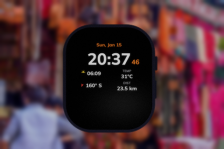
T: 20 h 37 min
